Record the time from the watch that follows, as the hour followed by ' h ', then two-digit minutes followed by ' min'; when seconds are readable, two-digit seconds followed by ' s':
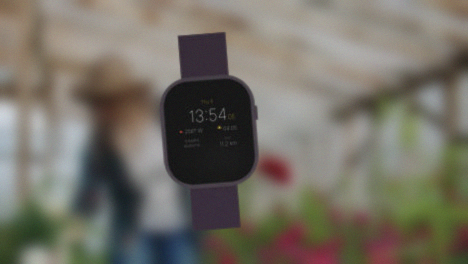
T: 13 h 54 min
